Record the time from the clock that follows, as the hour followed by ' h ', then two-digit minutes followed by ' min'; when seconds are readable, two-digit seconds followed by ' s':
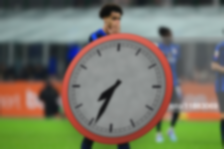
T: 7 h 34 min
